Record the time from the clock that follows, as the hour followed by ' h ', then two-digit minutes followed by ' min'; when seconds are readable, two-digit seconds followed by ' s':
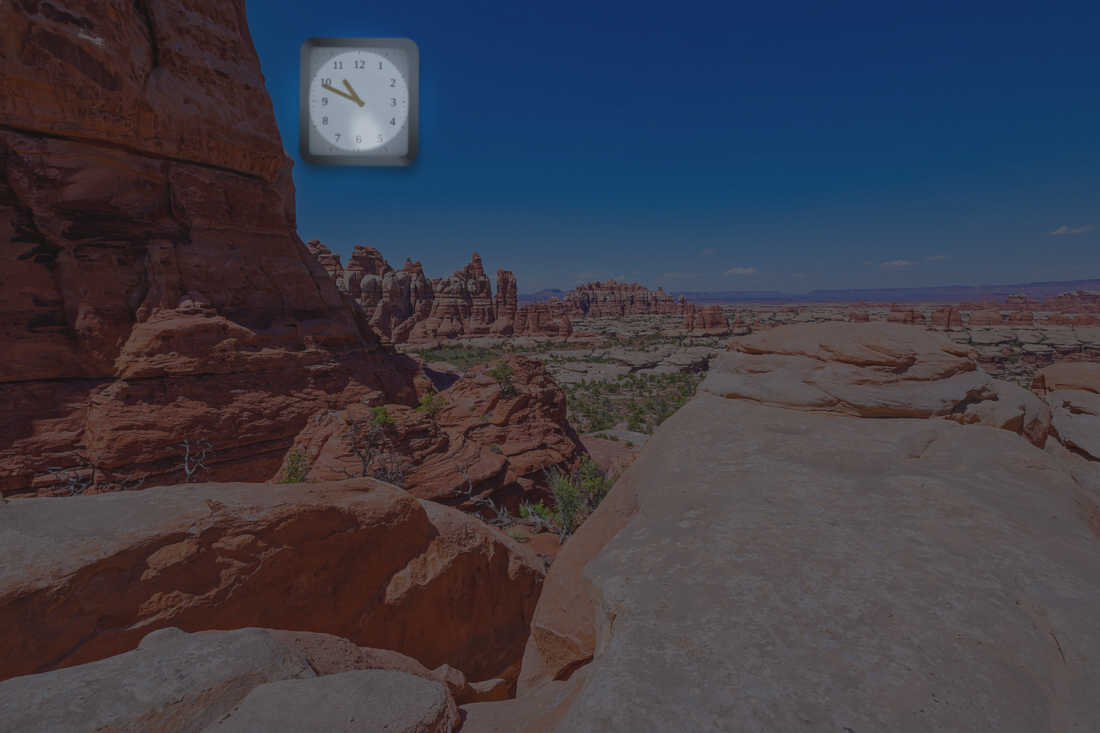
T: 10 h 49 min
